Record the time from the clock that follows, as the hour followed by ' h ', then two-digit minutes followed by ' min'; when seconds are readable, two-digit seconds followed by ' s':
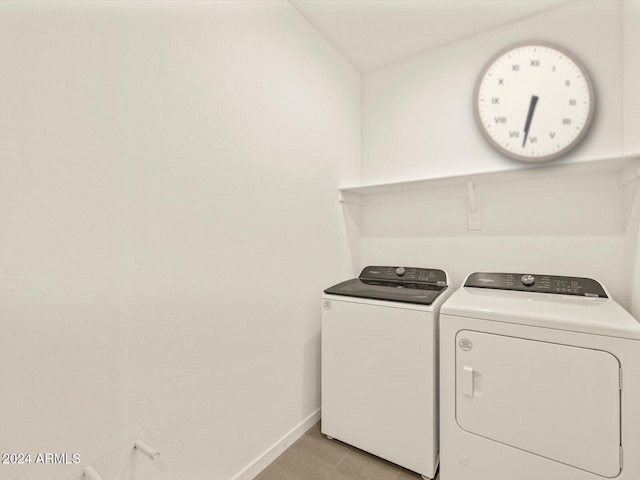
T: 6 h 32 min
